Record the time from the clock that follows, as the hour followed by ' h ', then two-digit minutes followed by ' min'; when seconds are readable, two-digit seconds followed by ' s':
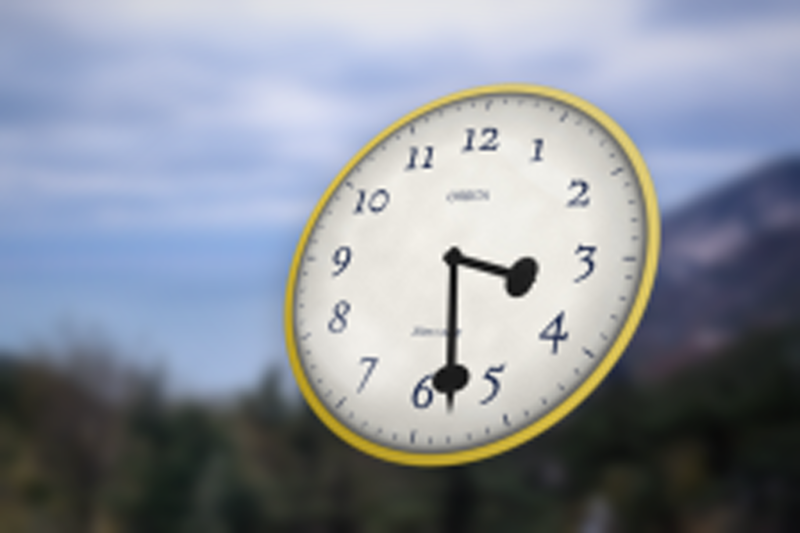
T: 3 h 28 min
